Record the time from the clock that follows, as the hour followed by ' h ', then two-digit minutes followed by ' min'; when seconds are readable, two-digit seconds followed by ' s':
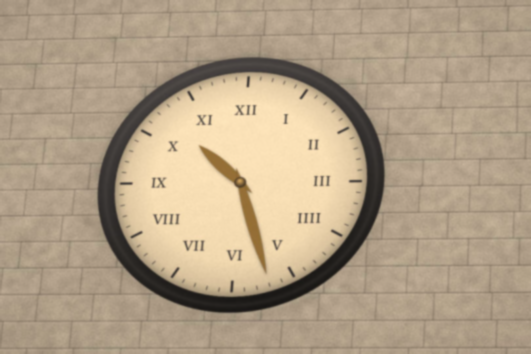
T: 10 h 27 min
